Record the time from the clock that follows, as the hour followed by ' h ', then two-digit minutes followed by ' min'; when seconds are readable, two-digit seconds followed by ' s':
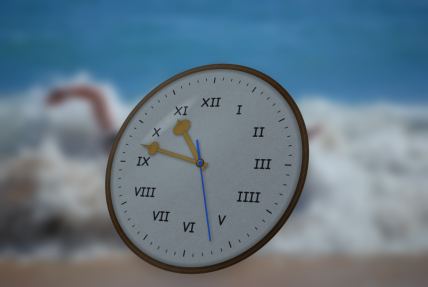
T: 10 h 47 min 27 s
